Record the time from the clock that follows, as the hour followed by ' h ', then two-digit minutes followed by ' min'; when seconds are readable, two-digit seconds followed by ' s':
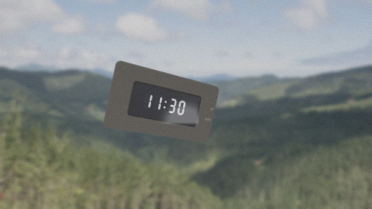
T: 11 h 30 min
